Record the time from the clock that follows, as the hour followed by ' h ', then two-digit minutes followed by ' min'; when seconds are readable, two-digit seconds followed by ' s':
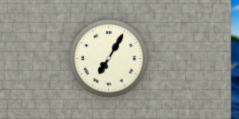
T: 7 h 05 min
